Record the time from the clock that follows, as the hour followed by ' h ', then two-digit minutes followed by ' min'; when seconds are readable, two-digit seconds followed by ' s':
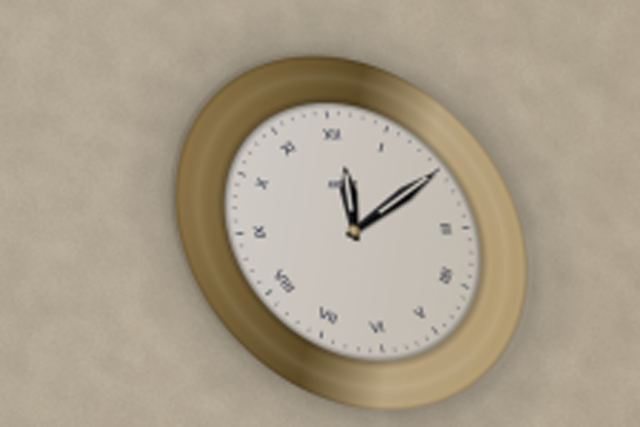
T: 12 h 10 min
